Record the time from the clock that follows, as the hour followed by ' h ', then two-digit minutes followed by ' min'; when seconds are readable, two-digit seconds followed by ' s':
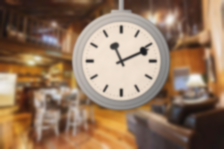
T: 11 h 11 min
